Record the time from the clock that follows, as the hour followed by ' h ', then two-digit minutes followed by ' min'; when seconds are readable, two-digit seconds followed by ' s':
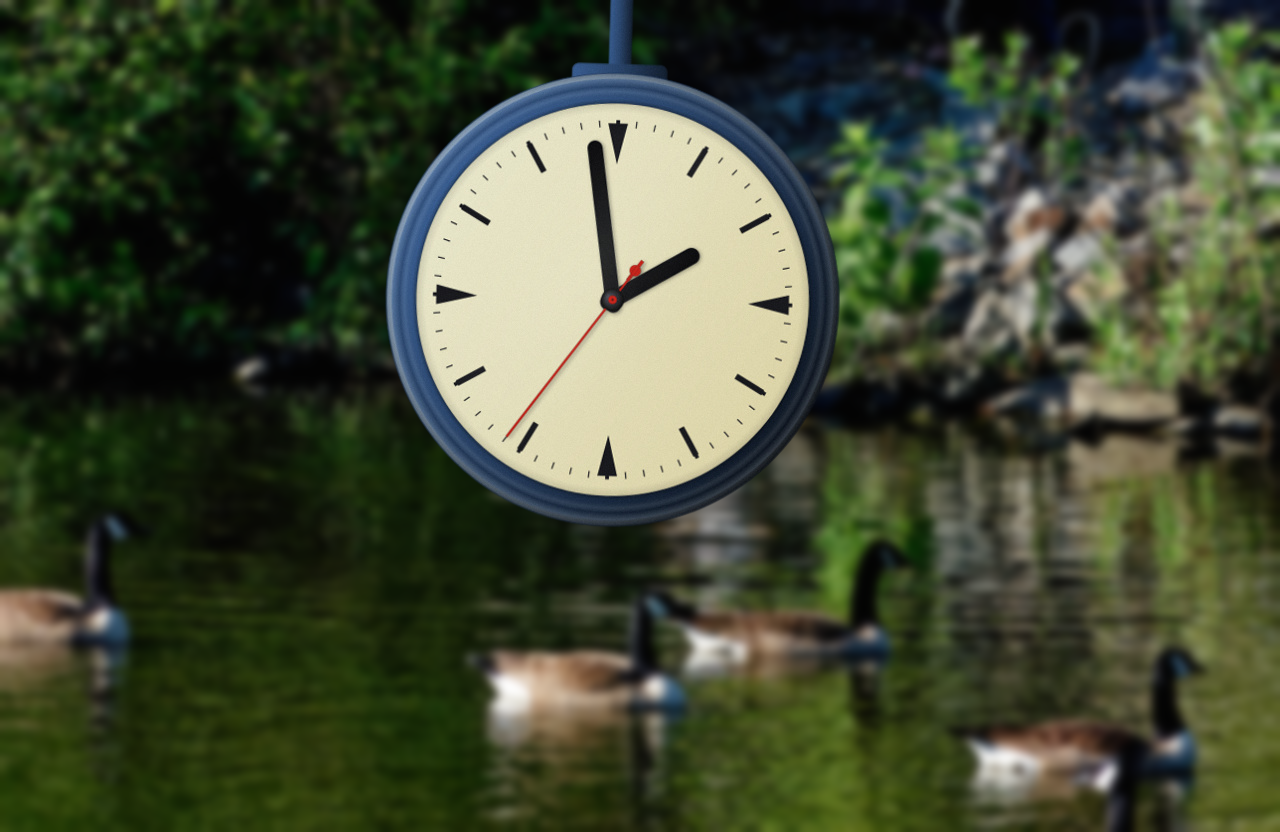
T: 1 h 58 min 36 s
